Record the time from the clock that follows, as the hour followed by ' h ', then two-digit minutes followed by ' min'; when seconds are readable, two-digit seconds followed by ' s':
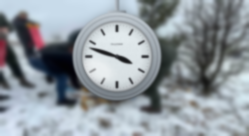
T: 3 h 48 min
